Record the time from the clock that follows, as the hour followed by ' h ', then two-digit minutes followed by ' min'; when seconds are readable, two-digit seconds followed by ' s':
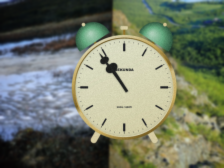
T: 10 h 54 min
